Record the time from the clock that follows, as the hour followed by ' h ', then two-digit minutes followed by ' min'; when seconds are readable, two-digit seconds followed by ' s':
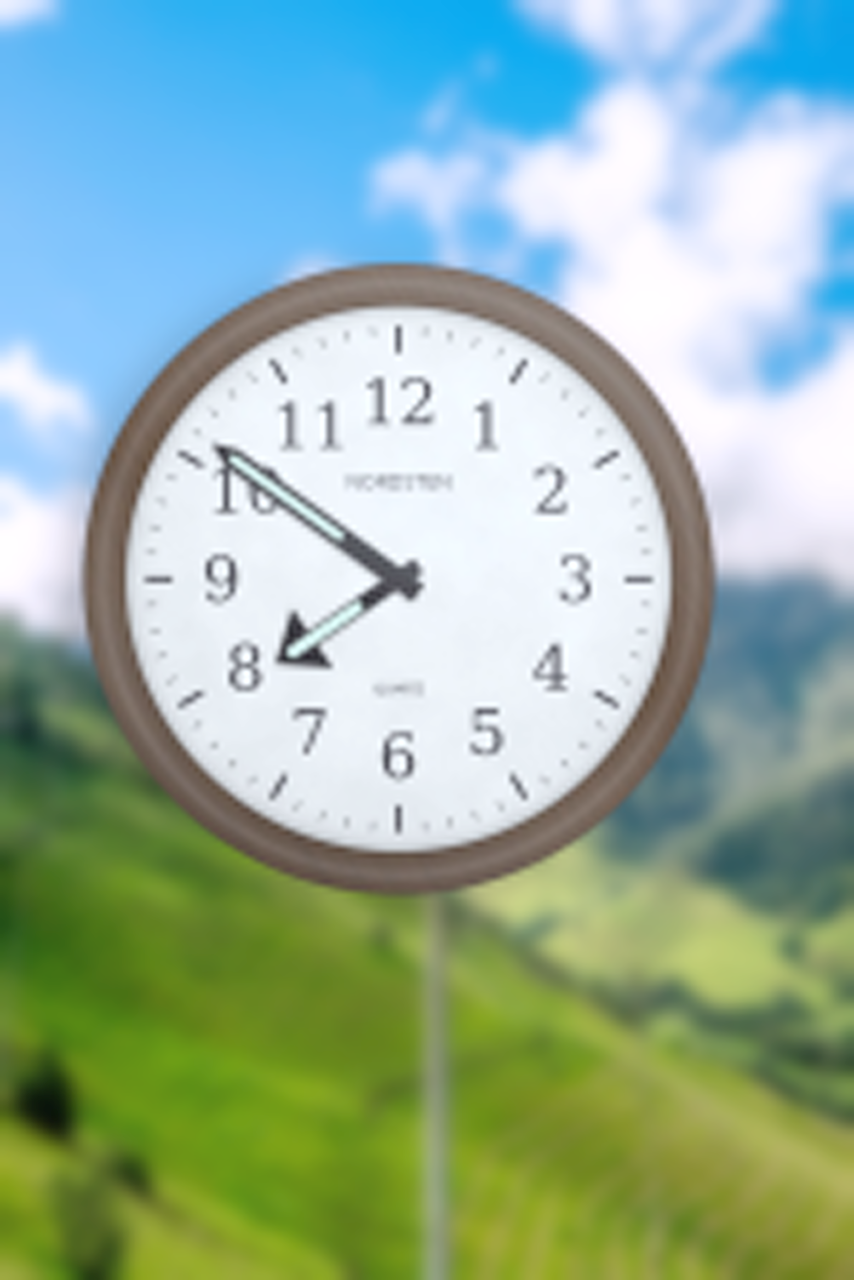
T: 7 h 51 min
